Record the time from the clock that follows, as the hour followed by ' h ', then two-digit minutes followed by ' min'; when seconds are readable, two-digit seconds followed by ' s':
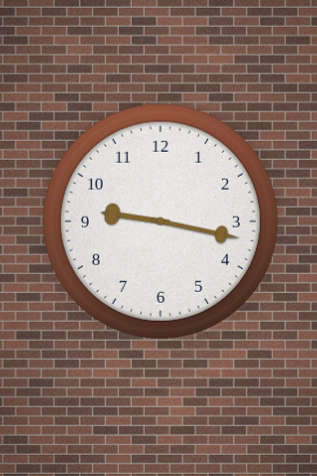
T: 9 h 17 min
